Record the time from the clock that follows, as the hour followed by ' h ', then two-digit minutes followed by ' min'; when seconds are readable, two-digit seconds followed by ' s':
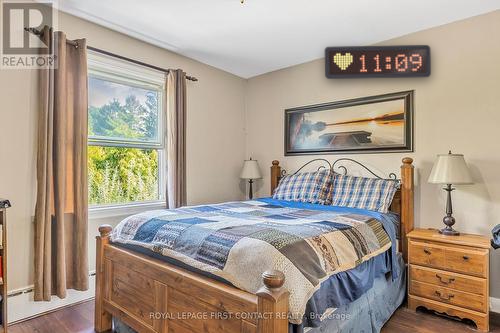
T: 11 h 09 min
